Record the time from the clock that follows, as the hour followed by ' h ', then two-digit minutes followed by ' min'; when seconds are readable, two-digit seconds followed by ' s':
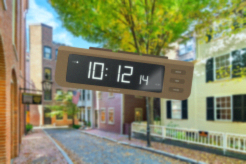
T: 10 h 12 min 14 s
